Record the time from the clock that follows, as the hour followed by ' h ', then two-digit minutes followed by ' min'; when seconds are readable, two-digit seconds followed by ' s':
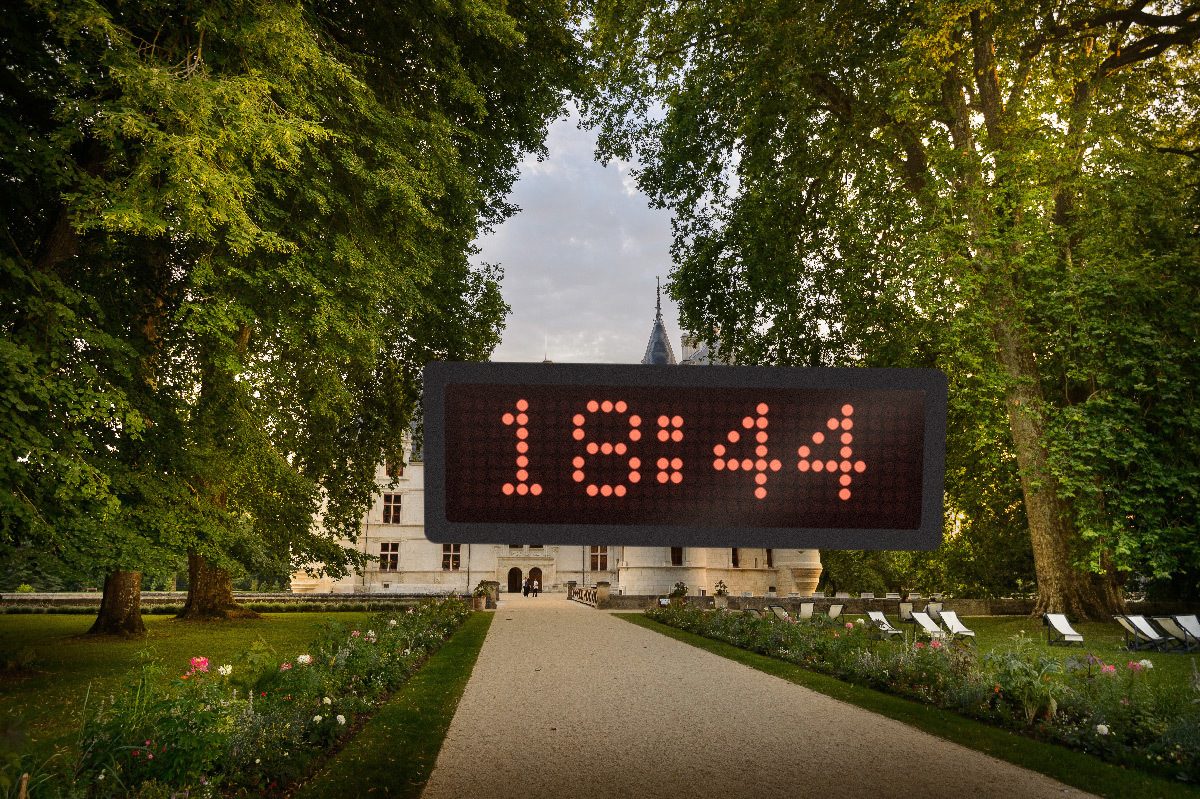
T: 18 h 44 min
